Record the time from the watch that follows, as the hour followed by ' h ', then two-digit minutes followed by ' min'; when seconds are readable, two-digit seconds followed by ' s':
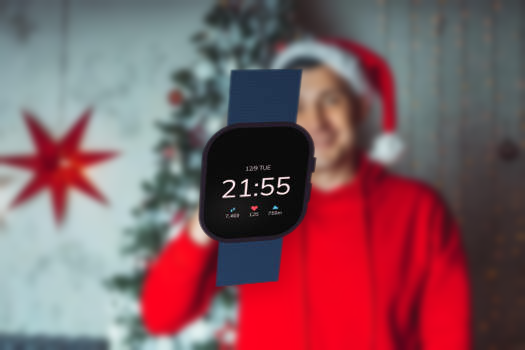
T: 21 h 55 min
